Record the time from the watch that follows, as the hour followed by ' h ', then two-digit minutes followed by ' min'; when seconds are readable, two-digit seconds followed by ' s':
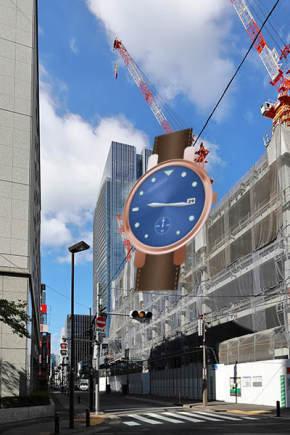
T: 9 h 16 min
